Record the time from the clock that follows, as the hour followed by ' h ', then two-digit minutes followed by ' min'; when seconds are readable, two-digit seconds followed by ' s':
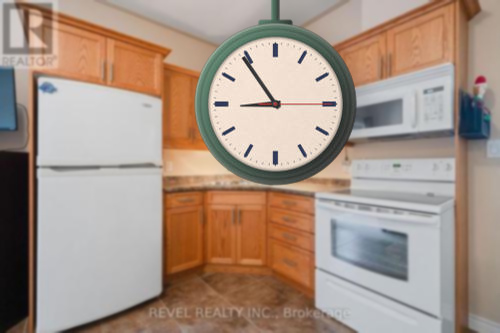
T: 8 h 54 min 15 s
